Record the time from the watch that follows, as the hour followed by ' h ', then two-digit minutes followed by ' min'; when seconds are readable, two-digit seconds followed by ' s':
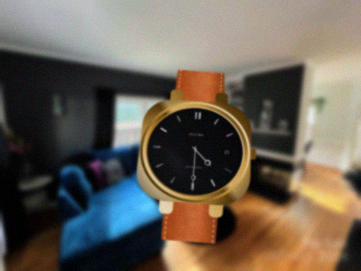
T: 4 h 30 min
